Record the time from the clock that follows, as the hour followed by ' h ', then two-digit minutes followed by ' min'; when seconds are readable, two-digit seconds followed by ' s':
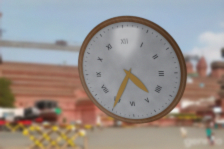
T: 4 h 35 min
